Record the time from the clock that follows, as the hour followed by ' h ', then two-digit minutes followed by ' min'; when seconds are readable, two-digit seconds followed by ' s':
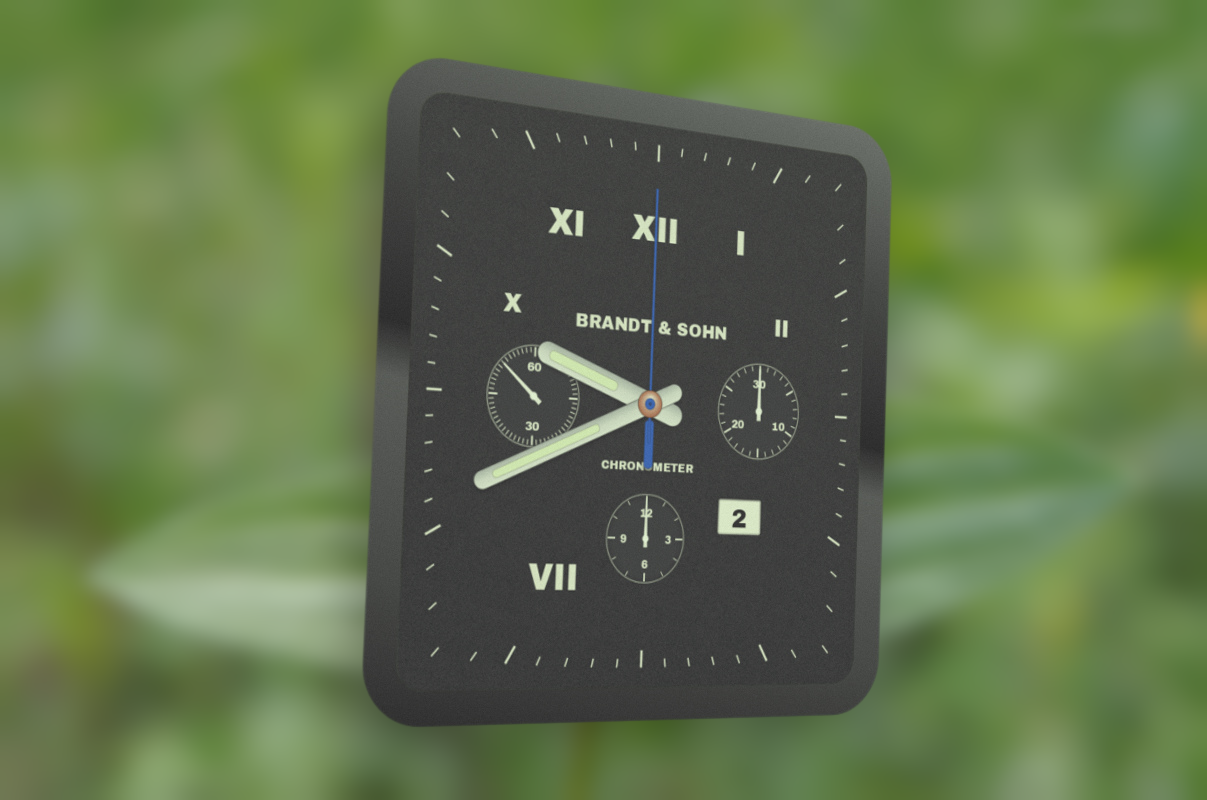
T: 9 h 40 min 52 s
